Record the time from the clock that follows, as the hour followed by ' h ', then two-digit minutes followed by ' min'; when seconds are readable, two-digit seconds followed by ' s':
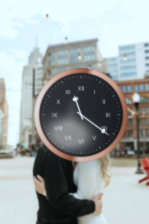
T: 11 h 21 min
